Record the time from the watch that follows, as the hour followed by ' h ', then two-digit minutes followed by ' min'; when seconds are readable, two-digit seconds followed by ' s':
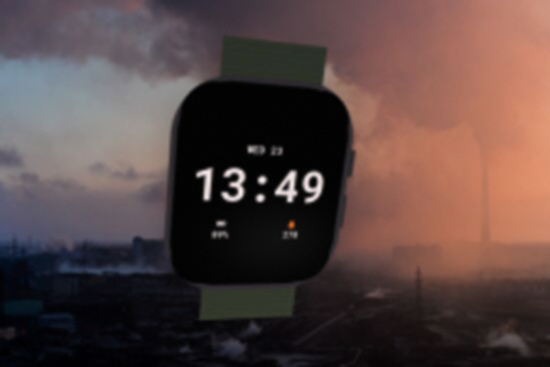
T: 13 h 49 min
